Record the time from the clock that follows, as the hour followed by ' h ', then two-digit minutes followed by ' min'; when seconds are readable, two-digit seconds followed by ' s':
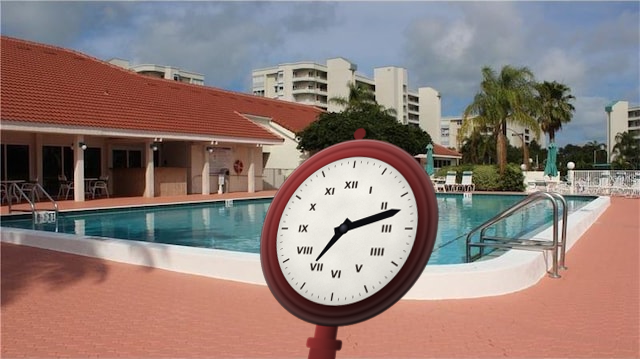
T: 7 h 12 min
